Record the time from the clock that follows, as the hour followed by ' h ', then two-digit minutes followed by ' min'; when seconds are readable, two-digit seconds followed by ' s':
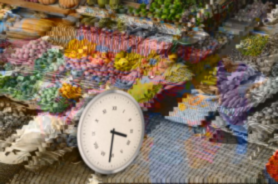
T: 3 h 31 min
